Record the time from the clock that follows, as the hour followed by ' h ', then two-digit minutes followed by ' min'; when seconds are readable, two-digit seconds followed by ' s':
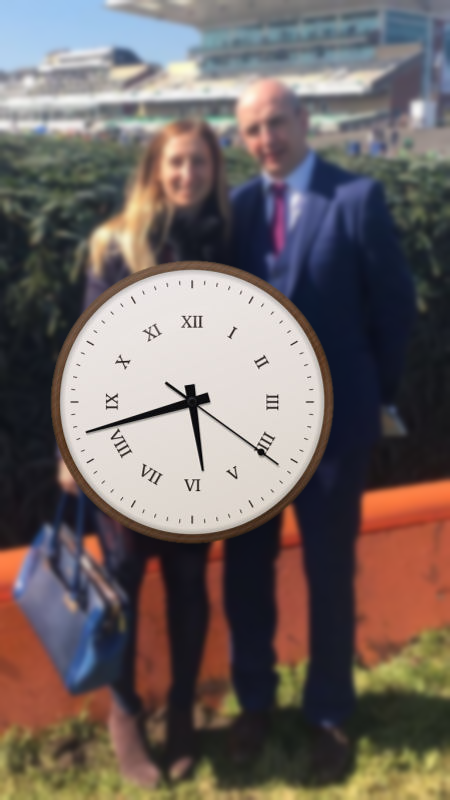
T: 5 h 42 min 21 s
